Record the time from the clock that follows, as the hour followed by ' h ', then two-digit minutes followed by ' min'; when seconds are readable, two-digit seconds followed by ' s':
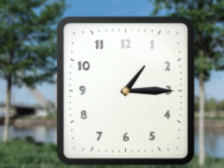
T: 1 h 15 min
